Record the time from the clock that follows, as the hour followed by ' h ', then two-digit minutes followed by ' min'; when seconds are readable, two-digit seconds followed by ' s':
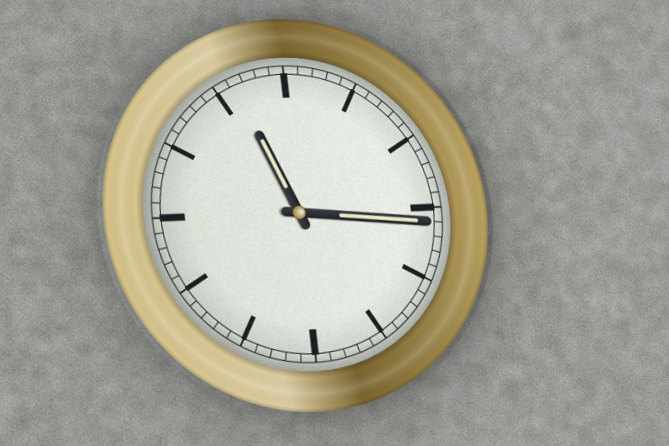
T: 11 h 16 min
